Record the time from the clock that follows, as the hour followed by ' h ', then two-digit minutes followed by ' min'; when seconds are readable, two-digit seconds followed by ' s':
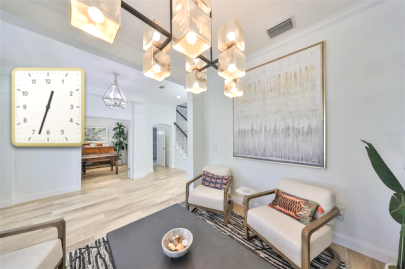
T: 12 h 33 min
